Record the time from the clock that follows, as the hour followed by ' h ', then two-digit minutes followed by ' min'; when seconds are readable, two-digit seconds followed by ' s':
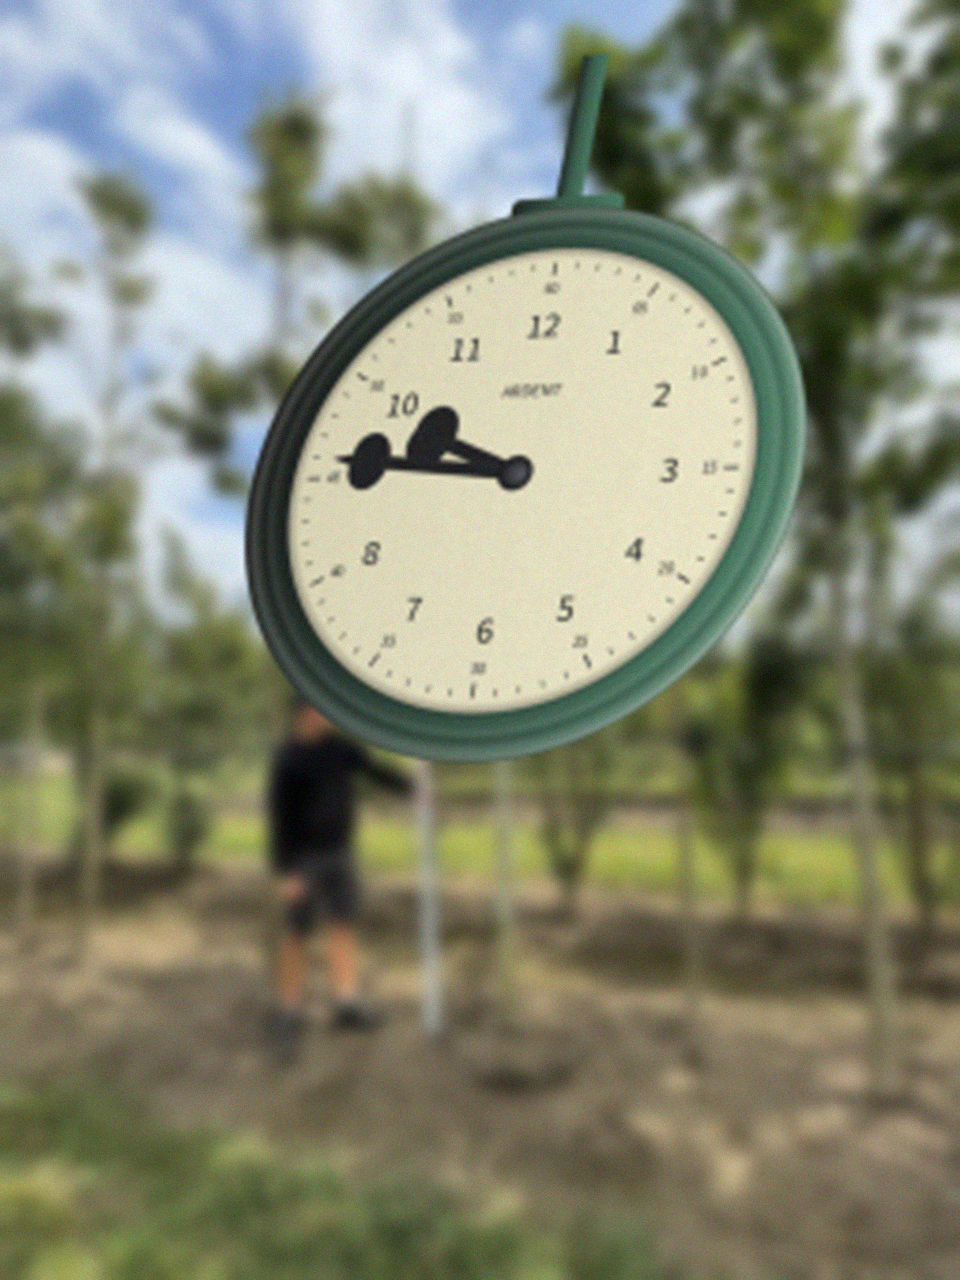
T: 9 h 46 min
